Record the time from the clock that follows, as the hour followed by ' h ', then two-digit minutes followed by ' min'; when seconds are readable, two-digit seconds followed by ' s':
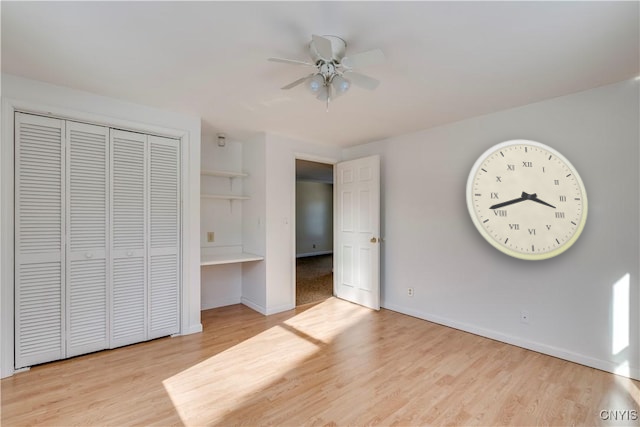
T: 3 h 42 min
